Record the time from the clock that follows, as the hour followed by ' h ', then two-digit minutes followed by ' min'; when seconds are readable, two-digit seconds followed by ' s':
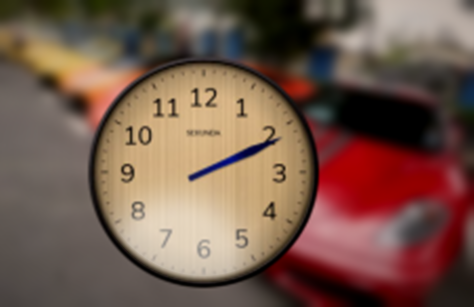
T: 2 h 11 min
